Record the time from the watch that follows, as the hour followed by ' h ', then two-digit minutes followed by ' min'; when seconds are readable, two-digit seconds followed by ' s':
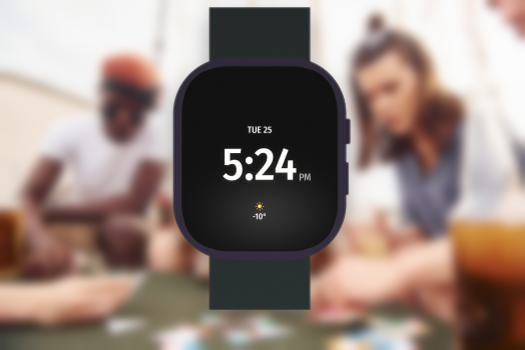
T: 5 h 24 min
